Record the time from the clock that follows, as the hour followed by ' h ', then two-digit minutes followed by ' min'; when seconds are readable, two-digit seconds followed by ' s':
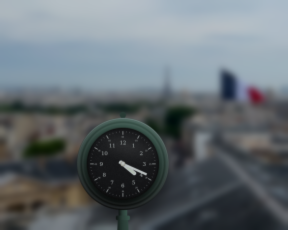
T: 4 h 19 min
